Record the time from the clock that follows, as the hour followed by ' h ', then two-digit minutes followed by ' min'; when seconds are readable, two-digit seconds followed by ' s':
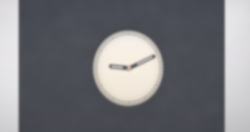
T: 9 h 11 min
